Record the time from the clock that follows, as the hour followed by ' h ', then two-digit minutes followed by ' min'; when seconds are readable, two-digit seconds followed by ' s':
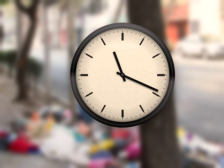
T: 11 h 19 min
